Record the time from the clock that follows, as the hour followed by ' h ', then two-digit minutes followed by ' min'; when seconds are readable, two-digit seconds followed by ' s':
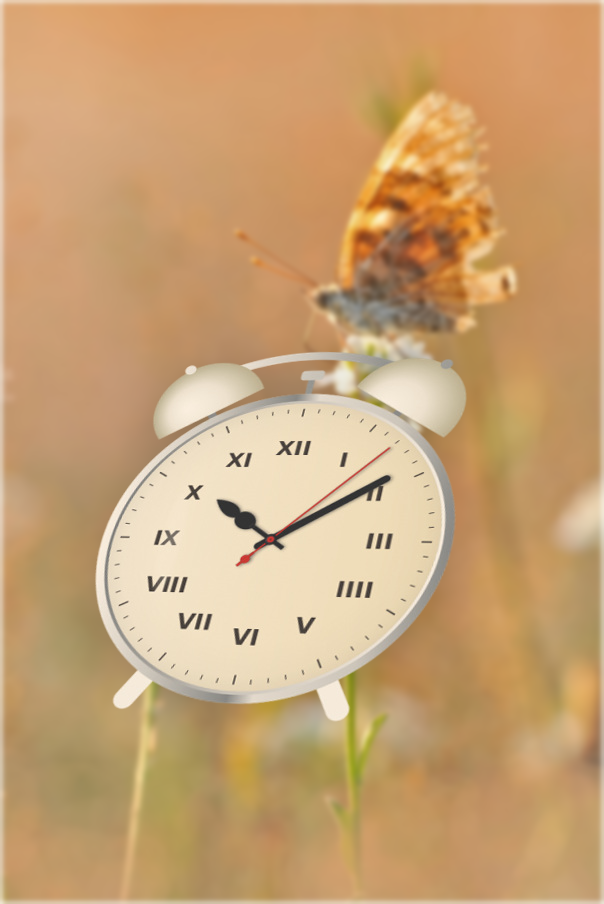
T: 10 h 09 min 07 s
